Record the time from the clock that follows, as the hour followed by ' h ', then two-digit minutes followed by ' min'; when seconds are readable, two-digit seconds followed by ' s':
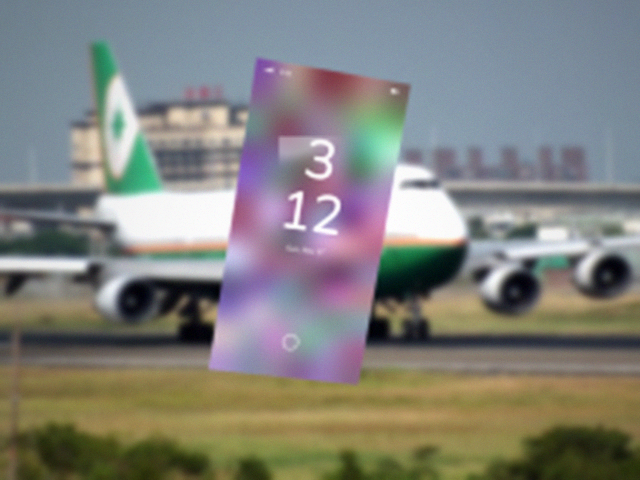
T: 3 h 12 min
